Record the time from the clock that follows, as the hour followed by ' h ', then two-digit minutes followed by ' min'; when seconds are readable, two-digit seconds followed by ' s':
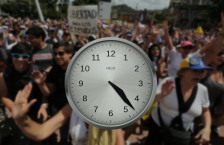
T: 4 h 23 min
